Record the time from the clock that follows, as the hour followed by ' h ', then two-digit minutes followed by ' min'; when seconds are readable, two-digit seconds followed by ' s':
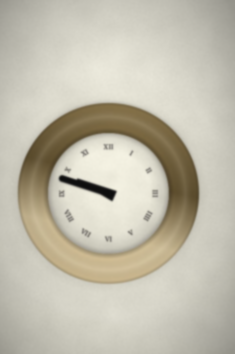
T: 9 h 48 min
